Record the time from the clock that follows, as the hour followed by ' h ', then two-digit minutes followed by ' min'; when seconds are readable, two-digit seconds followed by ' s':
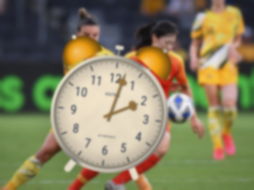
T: 2 h 02 min
